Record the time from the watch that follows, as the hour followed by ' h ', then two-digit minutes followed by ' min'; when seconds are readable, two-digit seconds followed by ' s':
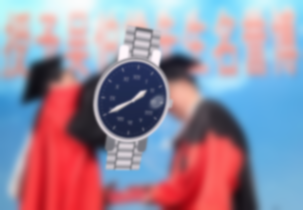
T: 1 h 40 min
